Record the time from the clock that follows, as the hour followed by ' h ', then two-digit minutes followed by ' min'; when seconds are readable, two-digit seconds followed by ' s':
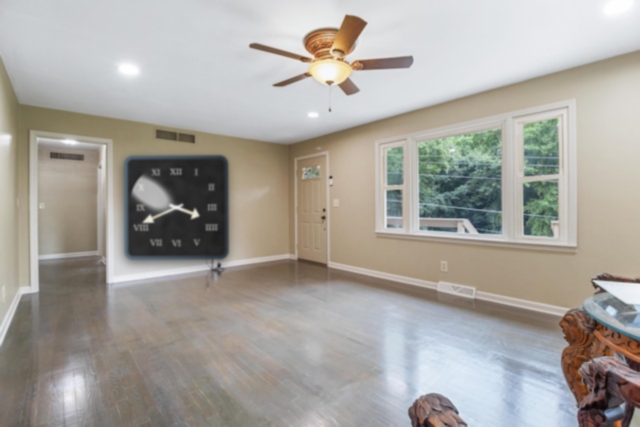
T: 3 h 41 min
